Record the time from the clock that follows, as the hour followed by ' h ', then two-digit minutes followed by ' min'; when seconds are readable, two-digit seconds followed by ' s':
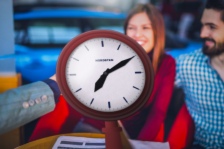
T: 7 h 10 min
